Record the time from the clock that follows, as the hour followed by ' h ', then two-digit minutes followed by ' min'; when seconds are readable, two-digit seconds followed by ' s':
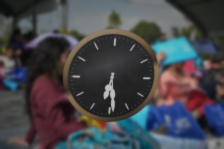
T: 6 h 29 min
